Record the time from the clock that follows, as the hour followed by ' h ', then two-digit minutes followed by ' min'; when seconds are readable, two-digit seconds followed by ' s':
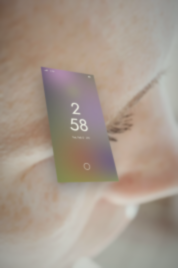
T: 2 h 58 min
